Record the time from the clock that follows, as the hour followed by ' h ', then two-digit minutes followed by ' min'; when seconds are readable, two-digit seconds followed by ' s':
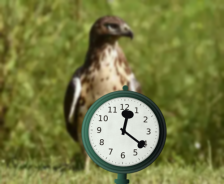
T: 12 h 21 min
